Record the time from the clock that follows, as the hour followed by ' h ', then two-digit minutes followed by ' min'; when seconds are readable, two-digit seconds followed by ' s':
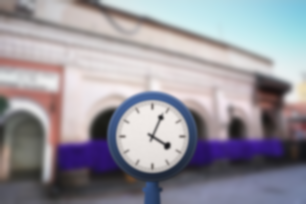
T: 4 h 04 min
